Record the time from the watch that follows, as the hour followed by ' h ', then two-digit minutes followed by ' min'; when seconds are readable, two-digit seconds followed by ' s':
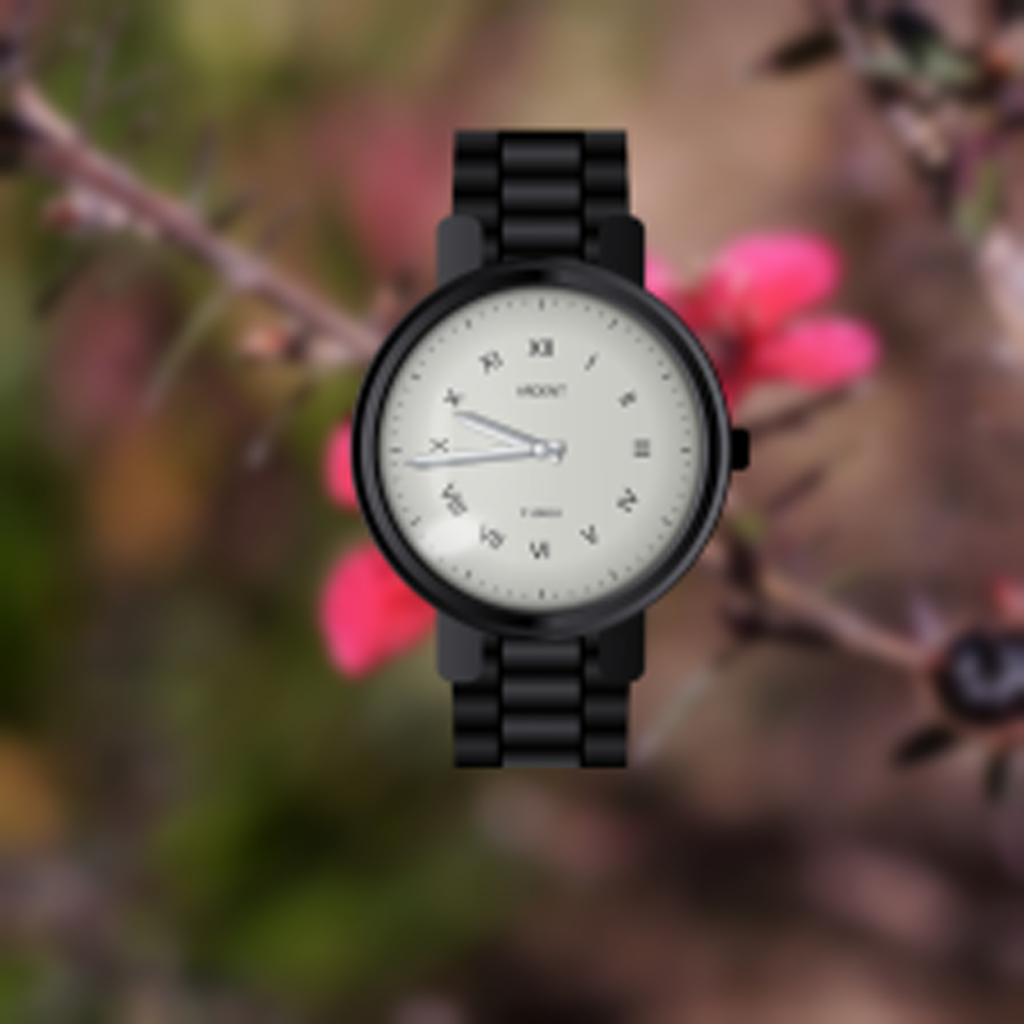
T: 9 h 44 min
